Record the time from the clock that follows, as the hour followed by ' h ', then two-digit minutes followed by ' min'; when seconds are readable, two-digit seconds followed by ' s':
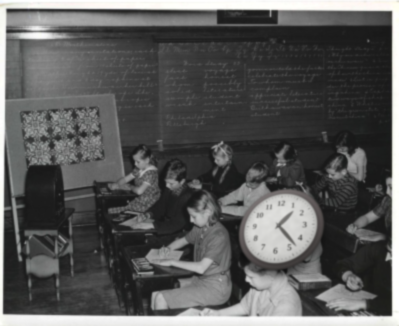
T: 1 h 23 min
